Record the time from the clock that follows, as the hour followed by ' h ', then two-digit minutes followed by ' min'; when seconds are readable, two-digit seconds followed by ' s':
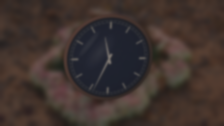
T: 11 h 34 min
